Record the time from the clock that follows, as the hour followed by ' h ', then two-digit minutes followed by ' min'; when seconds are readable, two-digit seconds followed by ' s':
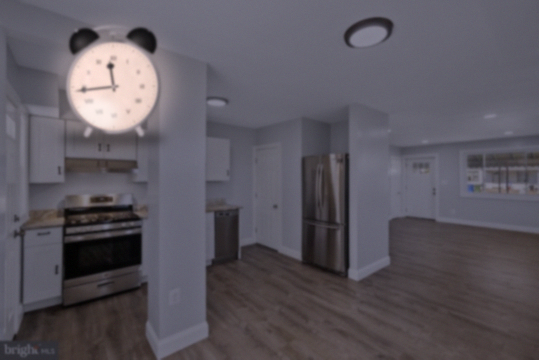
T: 11 h 44 min
